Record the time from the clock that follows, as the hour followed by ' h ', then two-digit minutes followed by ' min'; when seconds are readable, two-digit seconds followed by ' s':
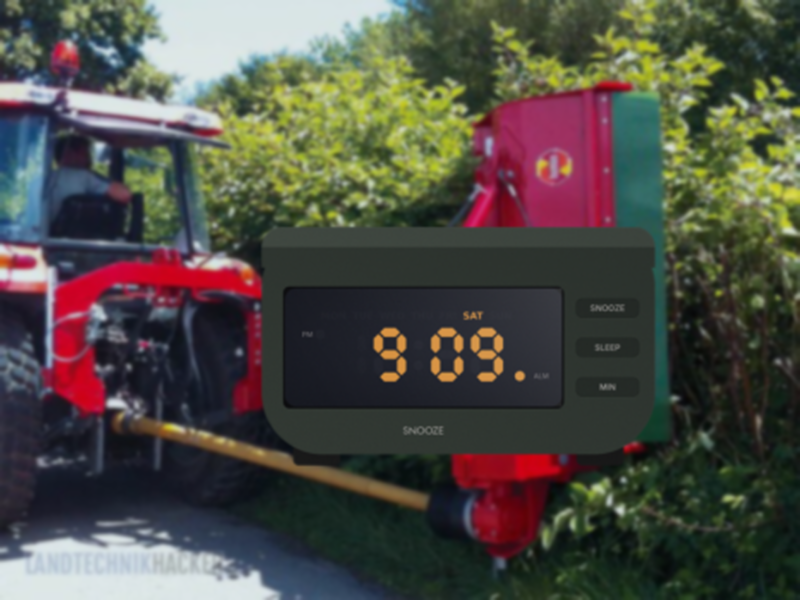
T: 9 h 09 min
